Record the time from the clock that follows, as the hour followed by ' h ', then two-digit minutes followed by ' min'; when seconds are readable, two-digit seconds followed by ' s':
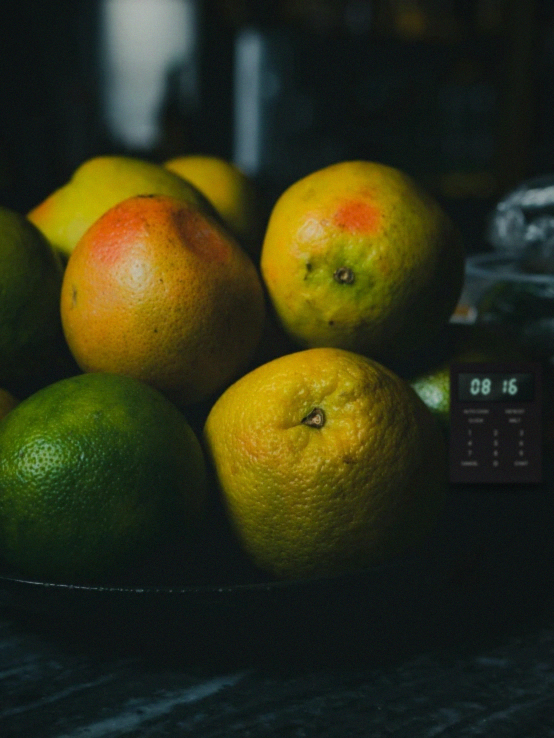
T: 8 h 16 min
